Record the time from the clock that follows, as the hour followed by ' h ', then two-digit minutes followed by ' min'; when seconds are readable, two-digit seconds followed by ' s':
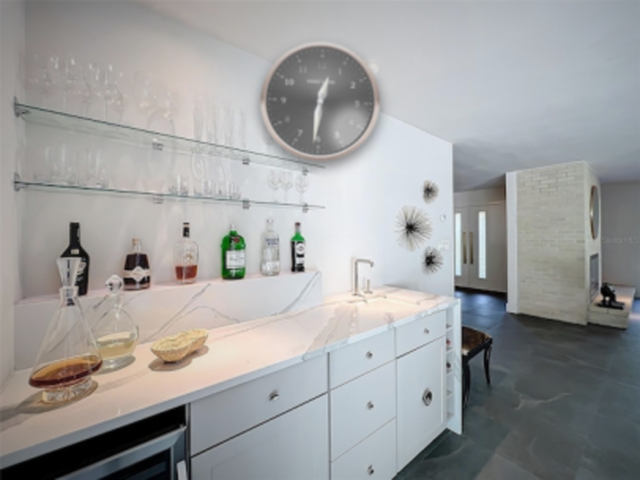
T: 12 h 31 min
